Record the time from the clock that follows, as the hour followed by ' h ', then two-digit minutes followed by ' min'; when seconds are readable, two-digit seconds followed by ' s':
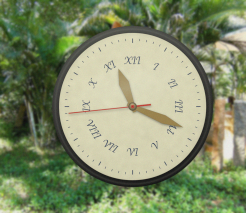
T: 11 h 18 min 44 s
